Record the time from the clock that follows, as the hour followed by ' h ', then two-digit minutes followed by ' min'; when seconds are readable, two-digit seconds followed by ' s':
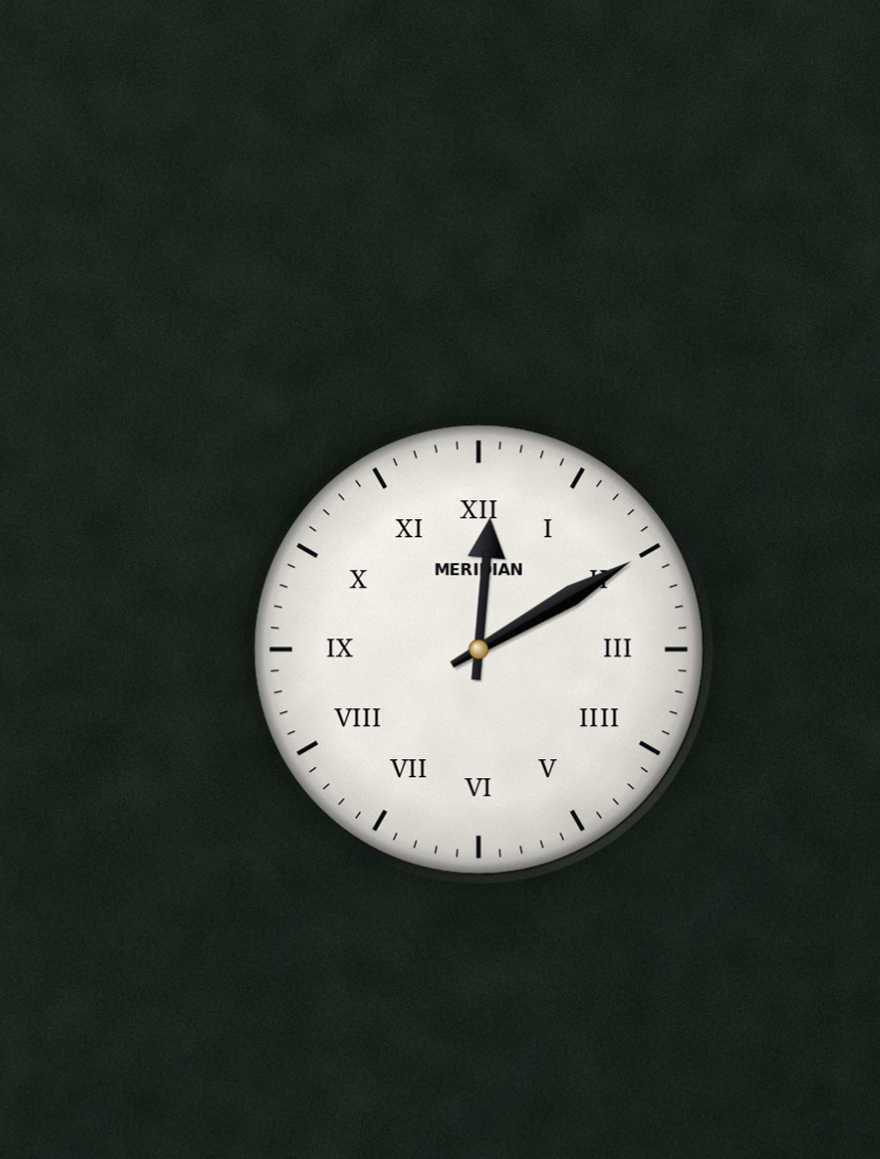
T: 12 h 10 min
